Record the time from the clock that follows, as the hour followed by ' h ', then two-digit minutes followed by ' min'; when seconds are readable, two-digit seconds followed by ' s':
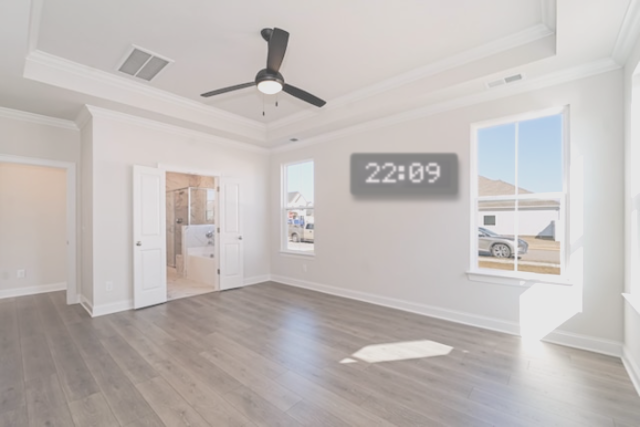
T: 22 h 09 min
